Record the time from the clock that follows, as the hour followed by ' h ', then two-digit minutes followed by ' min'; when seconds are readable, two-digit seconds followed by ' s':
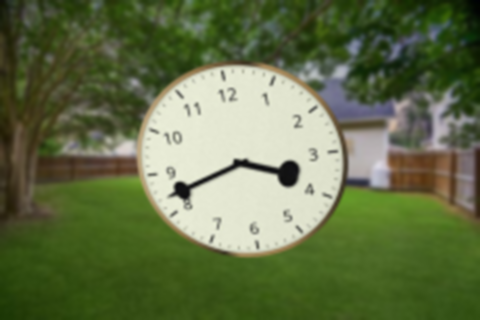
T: 3 h 42 min
